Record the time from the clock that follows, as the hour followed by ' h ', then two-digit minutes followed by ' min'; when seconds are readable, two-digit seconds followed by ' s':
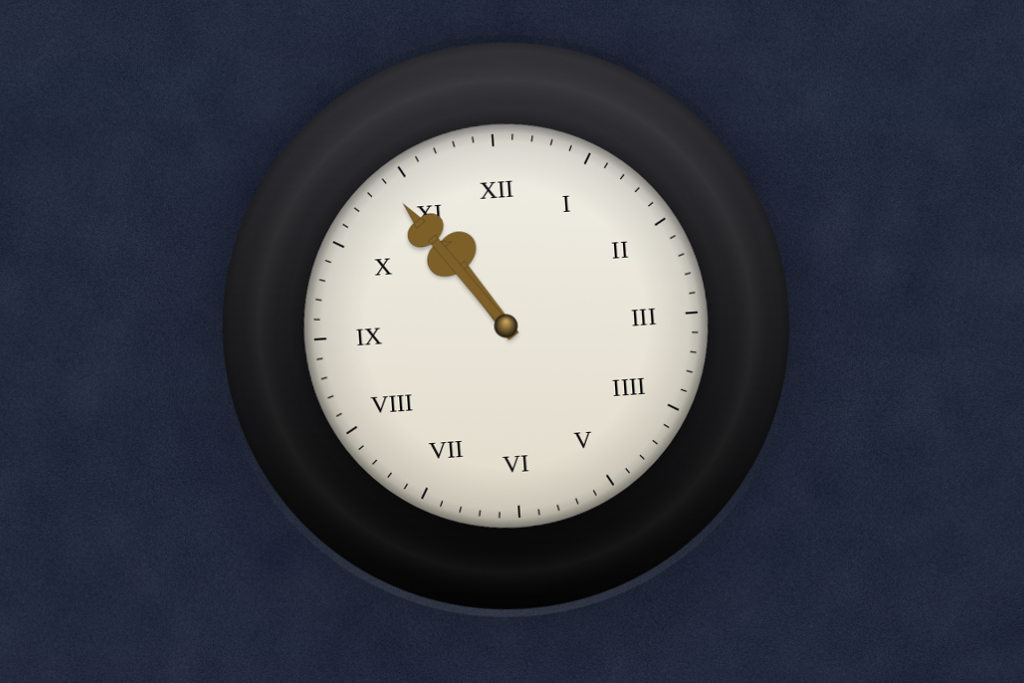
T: 10 h 54 min
